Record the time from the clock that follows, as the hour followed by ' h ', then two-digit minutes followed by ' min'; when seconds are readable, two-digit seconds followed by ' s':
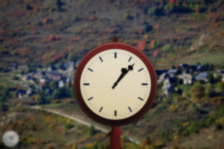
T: 1 h 07 min
